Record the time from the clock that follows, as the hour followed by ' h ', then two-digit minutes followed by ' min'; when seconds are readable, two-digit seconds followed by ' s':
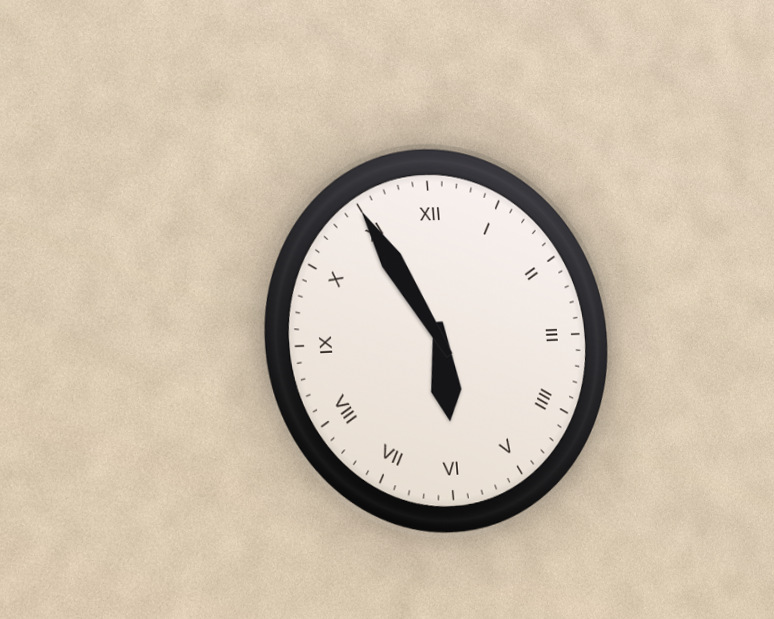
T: 5 h 55 min
